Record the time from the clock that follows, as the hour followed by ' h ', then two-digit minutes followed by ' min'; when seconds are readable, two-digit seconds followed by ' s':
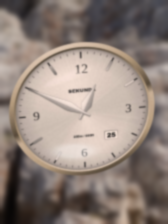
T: 12 h 50 min
